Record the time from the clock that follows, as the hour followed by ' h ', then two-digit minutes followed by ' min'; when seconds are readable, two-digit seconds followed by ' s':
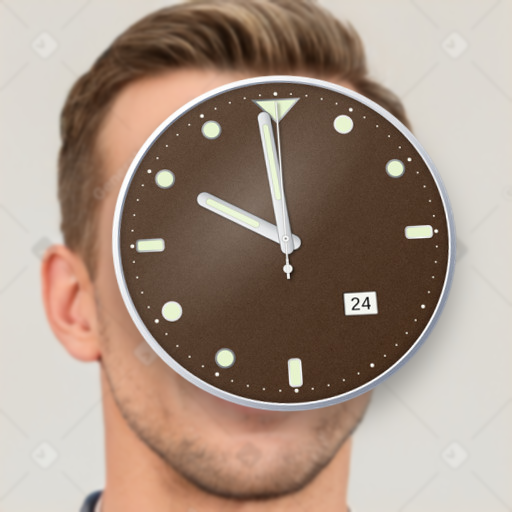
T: 9 h 59 min 00 s
